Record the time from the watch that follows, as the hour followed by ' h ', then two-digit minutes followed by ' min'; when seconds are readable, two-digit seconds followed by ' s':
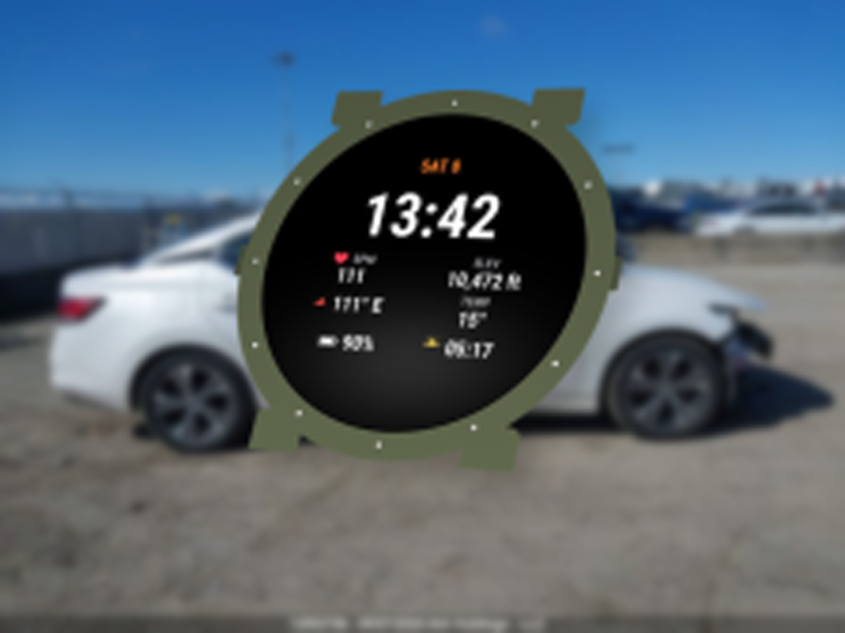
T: 13 h 42 min
